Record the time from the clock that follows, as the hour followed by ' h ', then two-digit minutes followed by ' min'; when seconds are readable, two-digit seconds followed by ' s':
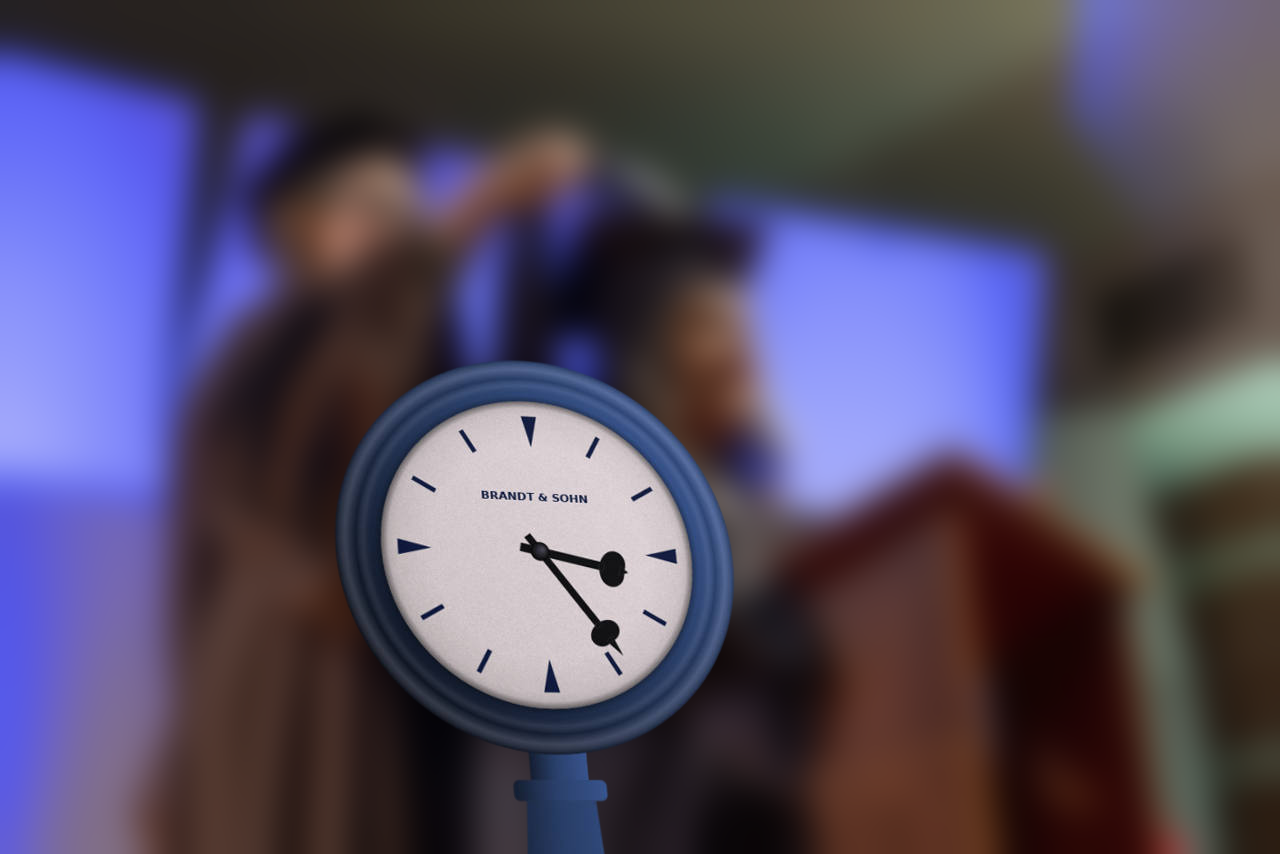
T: 3 h 24 min
